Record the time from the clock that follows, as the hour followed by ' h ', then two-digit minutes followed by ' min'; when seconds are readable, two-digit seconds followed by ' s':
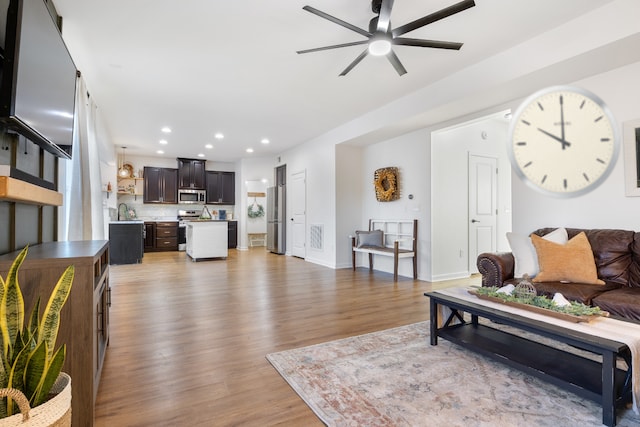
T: 10 h 00 min
